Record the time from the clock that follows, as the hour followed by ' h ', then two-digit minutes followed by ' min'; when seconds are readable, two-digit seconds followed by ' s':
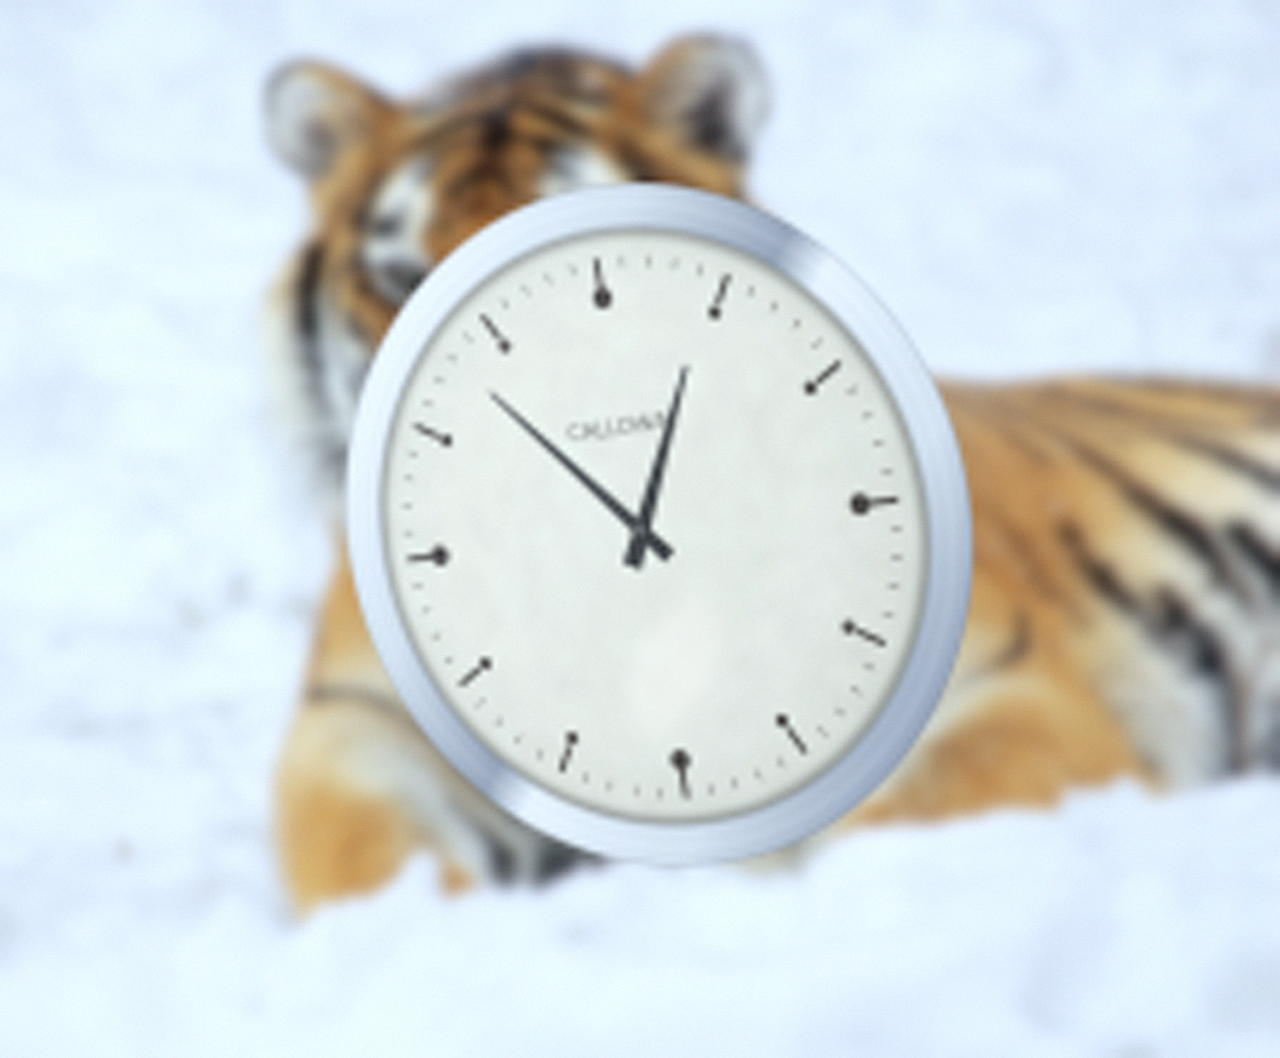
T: 12 h 53 min
